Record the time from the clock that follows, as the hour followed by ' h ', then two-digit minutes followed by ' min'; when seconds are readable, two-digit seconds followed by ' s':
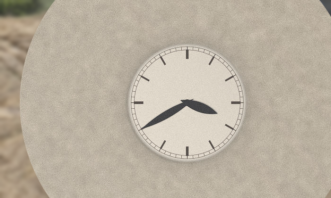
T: 3 h 40 min
